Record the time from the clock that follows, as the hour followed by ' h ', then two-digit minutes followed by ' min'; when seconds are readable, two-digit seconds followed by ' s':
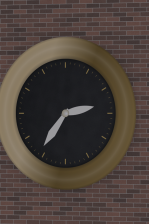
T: 2 h 36 min
